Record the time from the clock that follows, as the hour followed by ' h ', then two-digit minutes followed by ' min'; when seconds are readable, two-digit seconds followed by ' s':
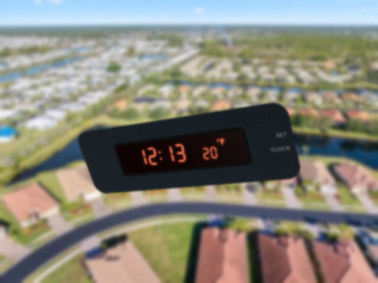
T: 12 h 13 min
